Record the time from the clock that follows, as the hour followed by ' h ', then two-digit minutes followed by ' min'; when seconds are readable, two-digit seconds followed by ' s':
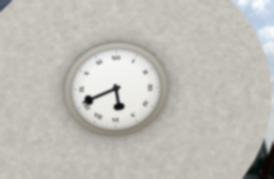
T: 5 h 41 min
